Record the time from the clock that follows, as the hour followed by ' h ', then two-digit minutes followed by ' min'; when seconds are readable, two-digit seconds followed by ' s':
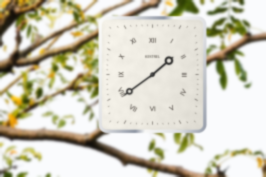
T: 1 h 39 min
